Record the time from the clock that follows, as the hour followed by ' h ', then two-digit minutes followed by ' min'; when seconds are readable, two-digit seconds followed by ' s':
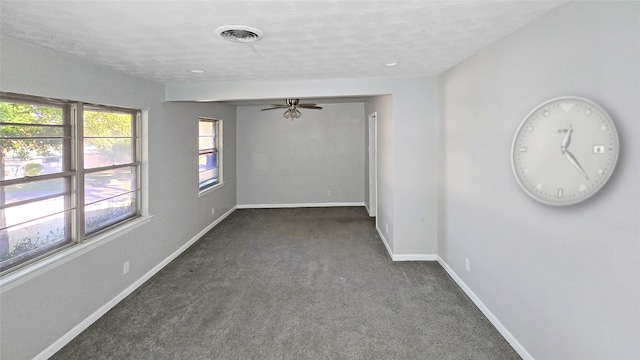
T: 12 h 23 min
